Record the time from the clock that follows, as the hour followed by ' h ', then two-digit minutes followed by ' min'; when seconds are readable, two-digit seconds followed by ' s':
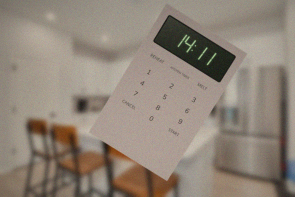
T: 14 h 11 min
